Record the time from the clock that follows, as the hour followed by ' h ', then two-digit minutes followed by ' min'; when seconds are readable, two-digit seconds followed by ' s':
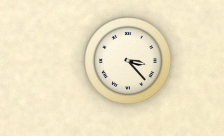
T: 3 h 23 min
